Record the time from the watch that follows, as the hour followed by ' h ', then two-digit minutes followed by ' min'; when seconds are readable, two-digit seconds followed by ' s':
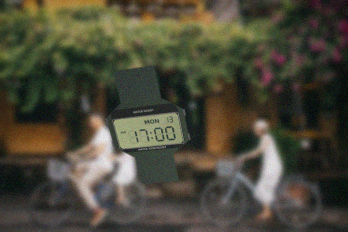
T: 17 h 00 min
